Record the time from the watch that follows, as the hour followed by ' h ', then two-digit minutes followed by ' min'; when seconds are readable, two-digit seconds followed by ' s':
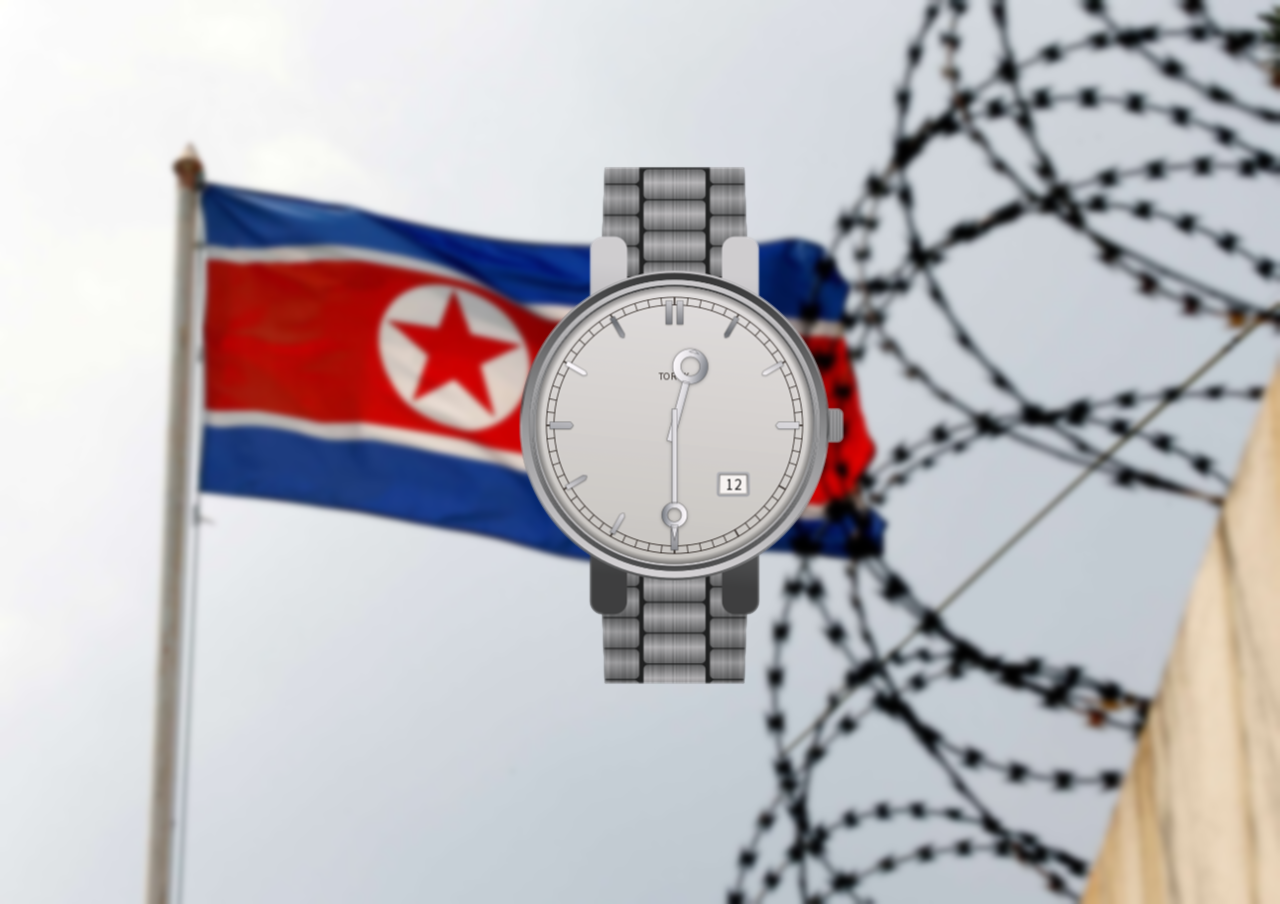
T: 12 h 30 min
